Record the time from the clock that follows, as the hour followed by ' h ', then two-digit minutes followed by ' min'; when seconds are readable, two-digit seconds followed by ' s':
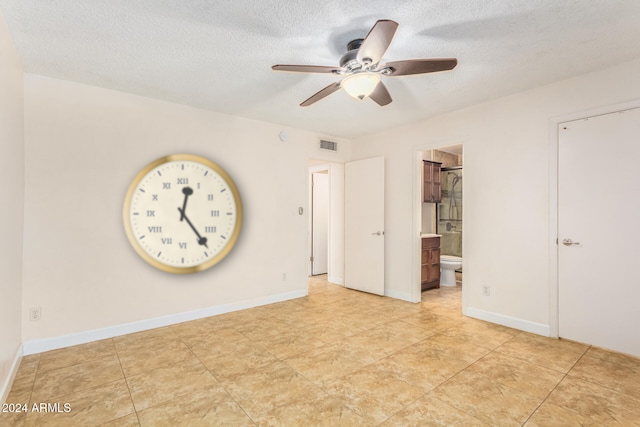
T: 12 h 24 min
